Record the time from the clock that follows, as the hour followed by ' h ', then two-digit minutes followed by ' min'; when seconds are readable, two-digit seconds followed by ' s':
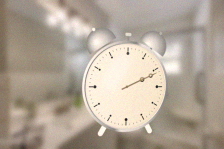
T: 2 h 11 min
